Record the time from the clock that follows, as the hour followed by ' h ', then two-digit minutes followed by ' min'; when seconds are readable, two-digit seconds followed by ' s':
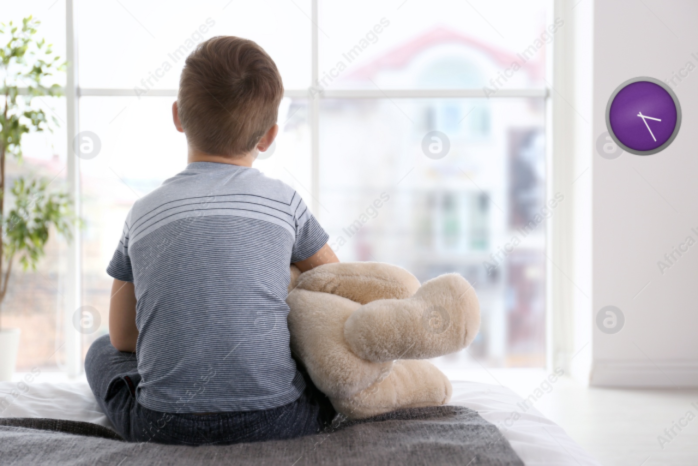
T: 3 h 25 min
